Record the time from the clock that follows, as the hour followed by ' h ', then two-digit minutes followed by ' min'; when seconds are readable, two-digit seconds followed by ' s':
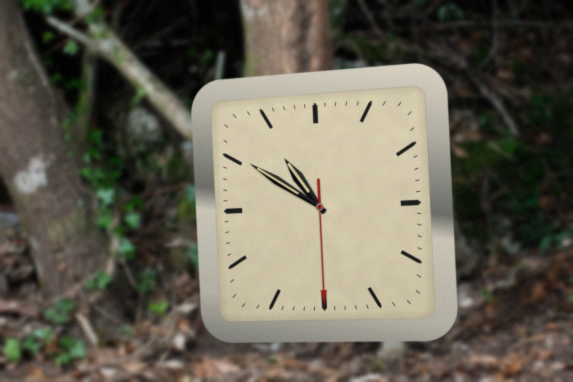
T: 10 h 50 min 30 s
